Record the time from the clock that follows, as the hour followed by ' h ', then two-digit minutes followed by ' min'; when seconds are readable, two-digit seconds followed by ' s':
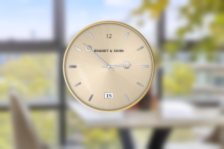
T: 2 h 52 min
